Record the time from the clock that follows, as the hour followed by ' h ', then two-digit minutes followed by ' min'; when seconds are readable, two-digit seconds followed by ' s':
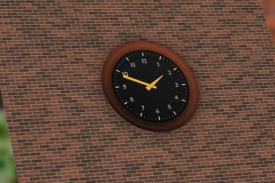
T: 1 h 49 min
